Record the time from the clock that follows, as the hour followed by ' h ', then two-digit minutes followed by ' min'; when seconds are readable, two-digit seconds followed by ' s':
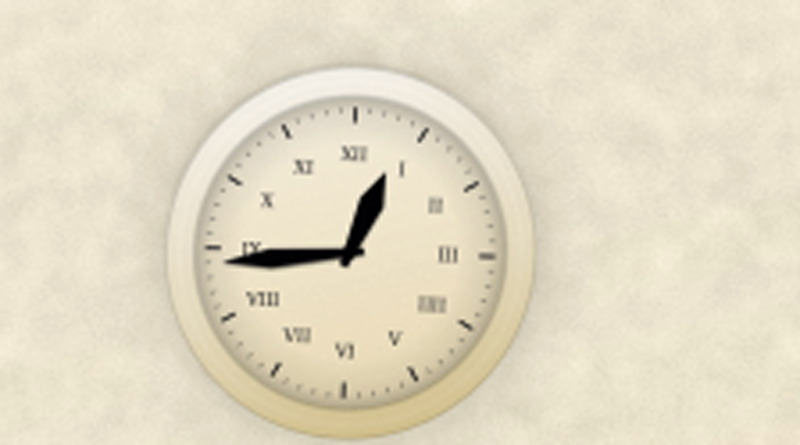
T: 12 h 44 min
